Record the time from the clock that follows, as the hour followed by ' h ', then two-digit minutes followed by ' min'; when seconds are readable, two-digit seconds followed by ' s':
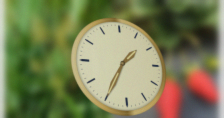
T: 1 h 35 min
